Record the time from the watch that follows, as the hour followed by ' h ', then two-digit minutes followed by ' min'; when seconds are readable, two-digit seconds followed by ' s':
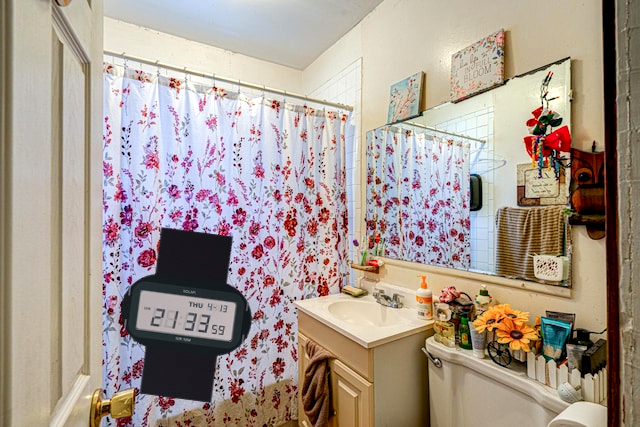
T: 21 h 33 min 59 s
